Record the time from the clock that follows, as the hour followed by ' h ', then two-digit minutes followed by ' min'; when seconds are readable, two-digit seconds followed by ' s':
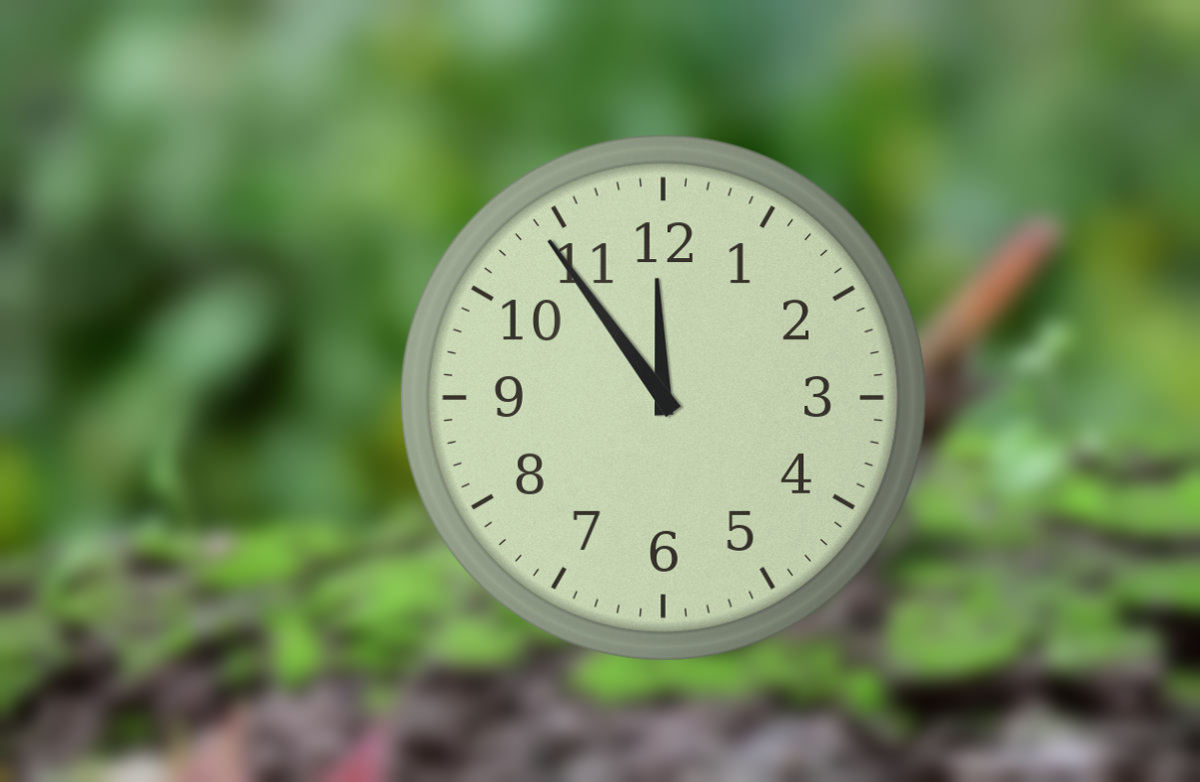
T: 11 h 54 min
